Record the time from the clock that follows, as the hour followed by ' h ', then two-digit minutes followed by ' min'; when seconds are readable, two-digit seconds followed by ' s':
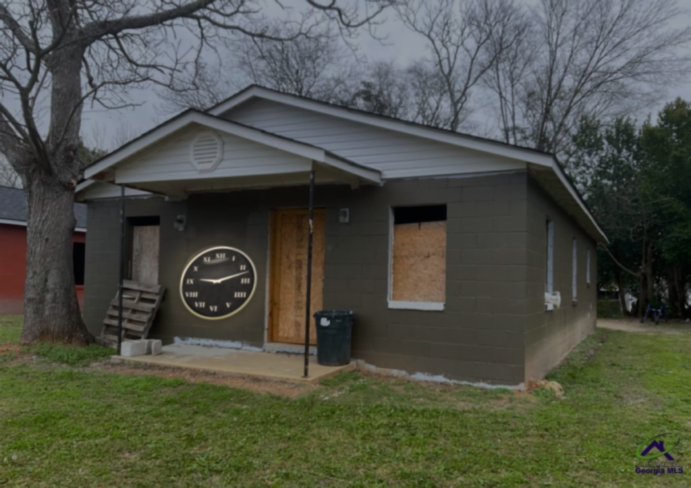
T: 9 h 12 min
